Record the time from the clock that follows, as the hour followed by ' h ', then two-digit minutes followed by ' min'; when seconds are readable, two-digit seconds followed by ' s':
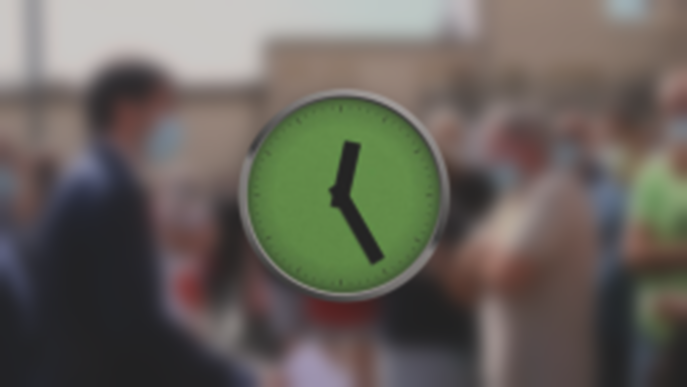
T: 12 h 25 min
